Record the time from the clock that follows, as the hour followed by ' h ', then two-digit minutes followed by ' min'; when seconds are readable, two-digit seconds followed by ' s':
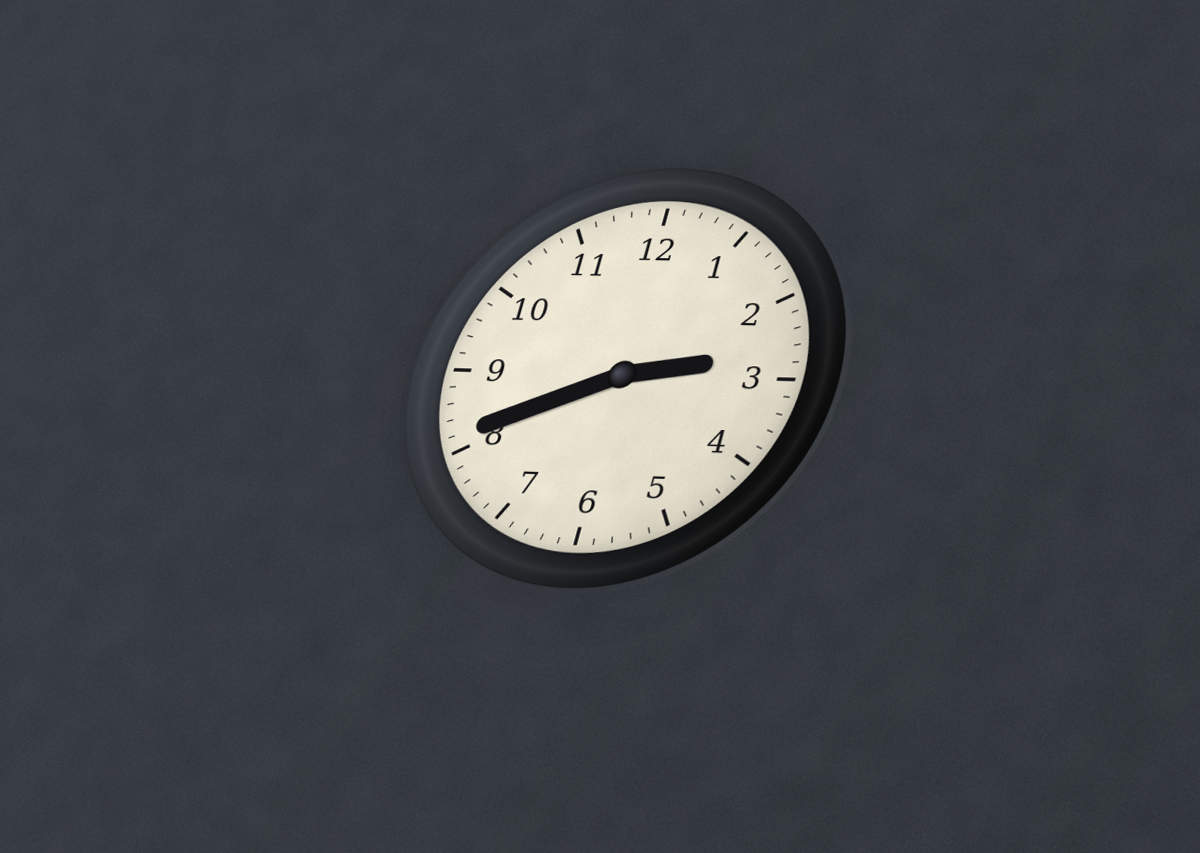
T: 2 h 41 min
